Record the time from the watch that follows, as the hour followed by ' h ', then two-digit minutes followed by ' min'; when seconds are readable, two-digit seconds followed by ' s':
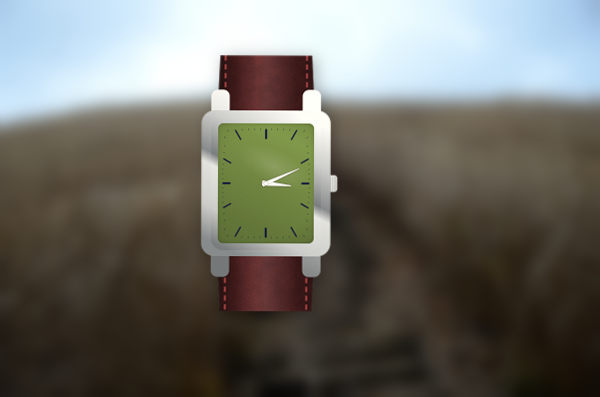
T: 3 h 11 min
